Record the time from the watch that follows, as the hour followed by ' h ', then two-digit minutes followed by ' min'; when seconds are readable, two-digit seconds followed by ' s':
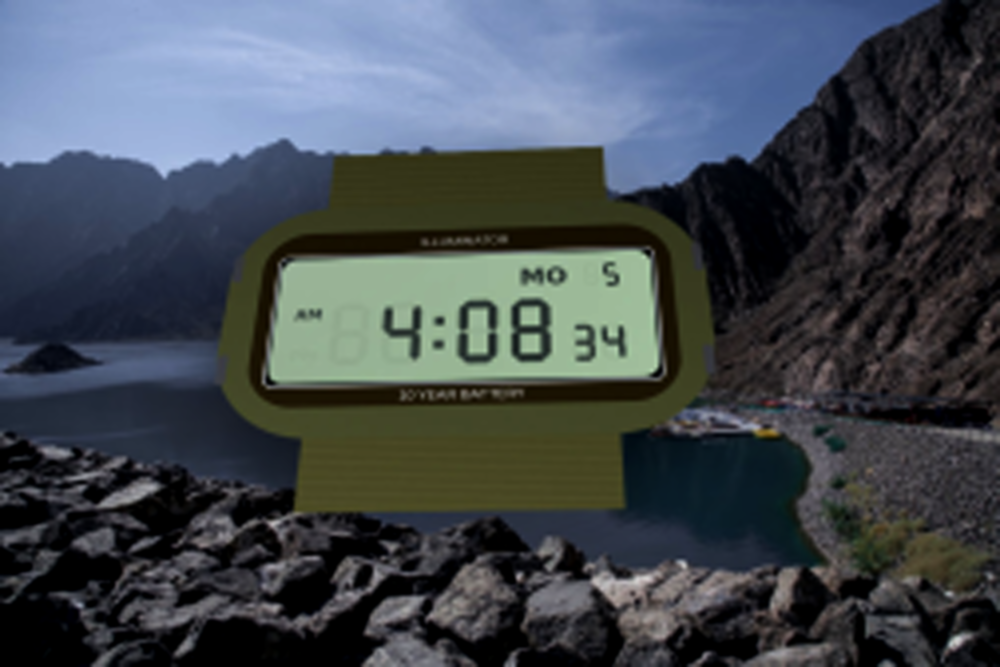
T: 4 h 08 min 34 s
